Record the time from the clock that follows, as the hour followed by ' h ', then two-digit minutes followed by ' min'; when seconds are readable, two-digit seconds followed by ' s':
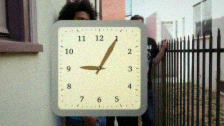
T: 9 h 05 min
